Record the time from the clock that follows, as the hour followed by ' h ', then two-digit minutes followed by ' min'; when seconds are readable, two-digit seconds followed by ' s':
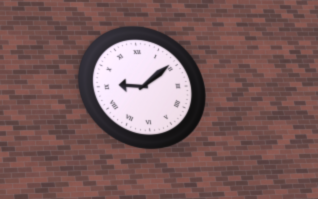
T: 9 h 09 min
